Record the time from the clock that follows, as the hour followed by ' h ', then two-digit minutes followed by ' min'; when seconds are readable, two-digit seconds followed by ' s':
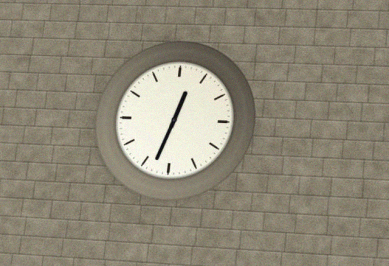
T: 12 h 33 min
